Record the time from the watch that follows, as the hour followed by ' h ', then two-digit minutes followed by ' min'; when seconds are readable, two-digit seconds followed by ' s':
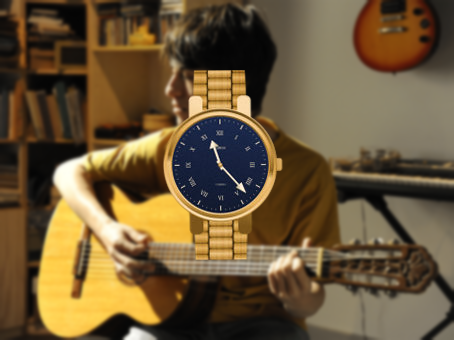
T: 11 h 23 min
